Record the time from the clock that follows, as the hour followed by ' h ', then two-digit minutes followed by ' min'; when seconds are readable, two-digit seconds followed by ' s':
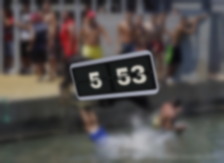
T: 5 h 53 min
